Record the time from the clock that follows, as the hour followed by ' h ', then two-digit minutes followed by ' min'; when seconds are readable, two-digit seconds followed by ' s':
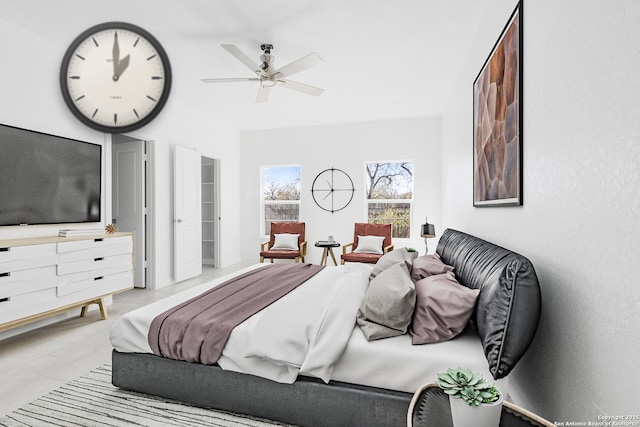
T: 1 h 00 min
